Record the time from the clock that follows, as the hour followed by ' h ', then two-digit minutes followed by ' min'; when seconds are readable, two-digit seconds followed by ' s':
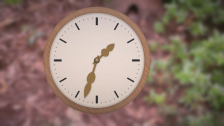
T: 1 h 33 min
